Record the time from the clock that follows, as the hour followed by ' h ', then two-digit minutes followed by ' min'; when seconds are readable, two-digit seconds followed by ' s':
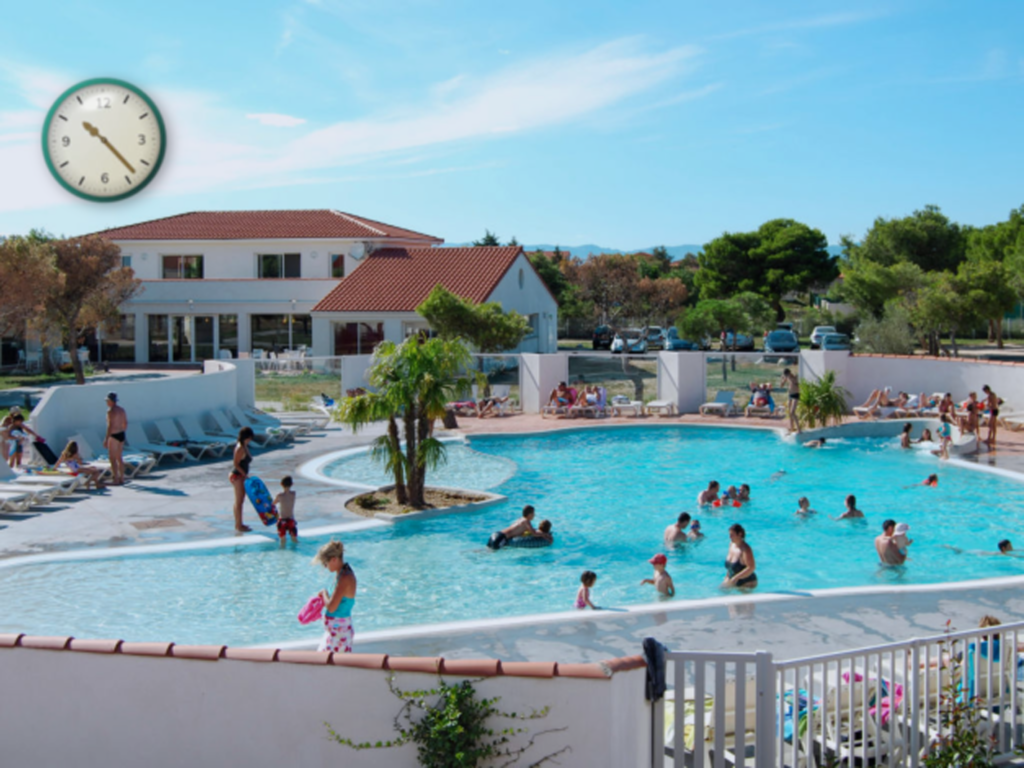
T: 10 h 23 min
